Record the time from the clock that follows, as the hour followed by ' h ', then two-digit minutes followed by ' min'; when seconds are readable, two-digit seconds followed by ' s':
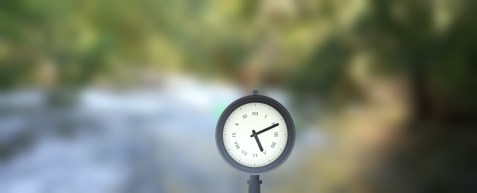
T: 5 h 11 min
